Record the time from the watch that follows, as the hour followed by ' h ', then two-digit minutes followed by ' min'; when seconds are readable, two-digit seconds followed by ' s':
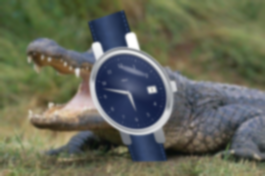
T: 5 h 48 min
